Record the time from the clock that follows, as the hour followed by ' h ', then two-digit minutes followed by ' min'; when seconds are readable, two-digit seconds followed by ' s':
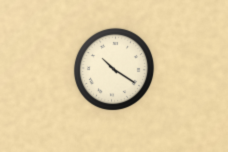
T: 10 h 20 min
